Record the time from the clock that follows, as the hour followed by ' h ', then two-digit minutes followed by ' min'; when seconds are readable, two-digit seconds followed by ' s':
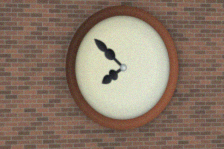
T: 7 h 52 min
